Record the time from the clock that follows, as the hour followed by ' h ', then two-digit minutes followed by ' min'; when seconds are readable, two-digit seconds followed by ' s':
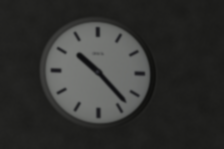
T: 10 h 23 min
